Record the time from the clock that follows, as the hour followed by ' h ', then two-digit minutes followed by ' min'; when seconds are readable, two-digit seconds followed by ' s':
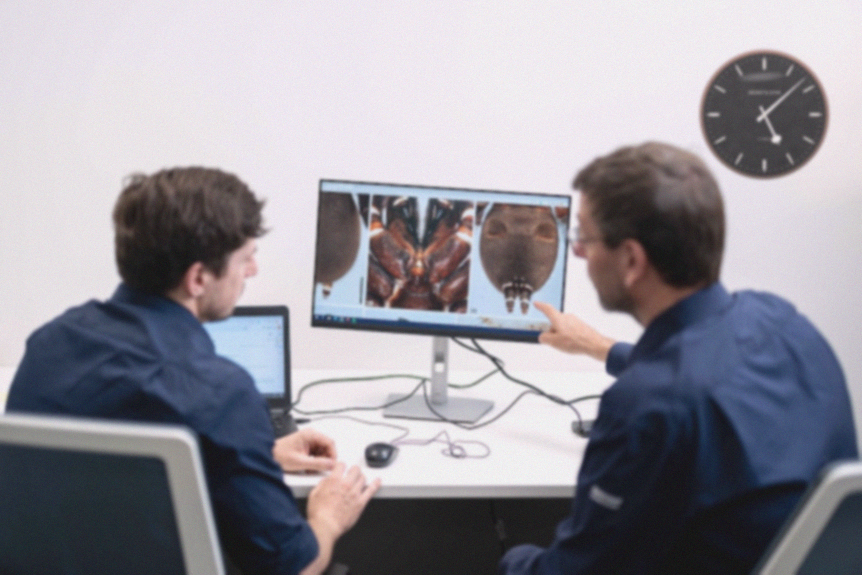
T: 5 h 08 min
